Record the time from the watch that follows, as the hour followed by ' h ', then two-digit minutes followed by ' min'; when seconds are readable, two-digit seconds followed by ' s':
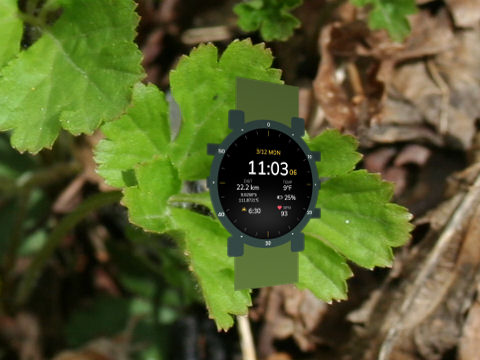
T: 11 h 03 min
